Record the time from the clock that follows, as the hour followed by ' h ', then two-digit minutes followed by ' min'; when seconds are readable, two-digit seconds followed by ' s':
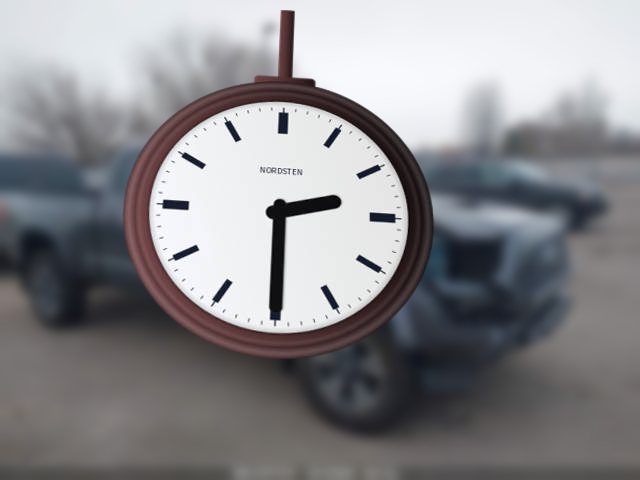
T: 2 h 30 min
